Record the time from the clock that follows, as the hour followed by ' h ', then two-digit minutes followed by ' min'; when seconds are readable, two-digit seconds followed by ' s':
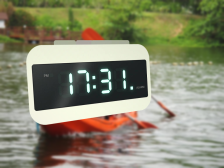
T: 17 h 31 min
